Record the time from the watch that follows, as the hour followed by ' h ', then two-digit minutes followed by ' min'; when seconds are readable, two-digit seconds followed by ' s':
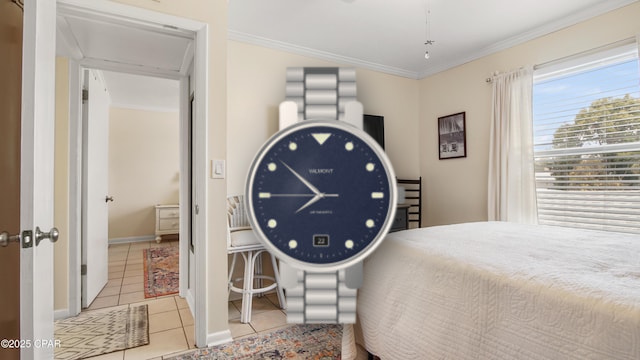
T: 7 h 51 min 45 s
